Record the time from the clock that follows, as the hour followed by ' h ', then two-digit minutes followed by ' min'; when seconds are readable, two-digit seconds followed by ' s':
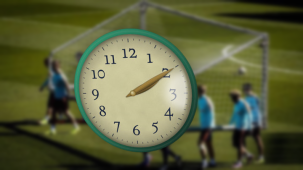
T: 2 h 10 min
